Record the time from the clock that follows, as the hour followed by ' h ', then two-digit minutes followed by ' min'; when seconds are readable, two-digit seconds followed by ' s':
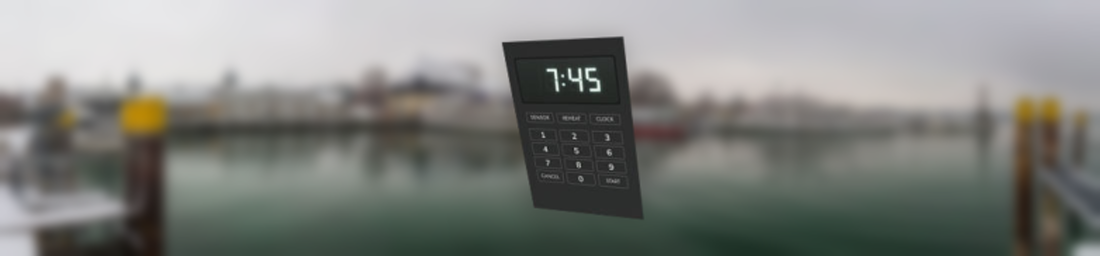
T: 7 h 45 min
